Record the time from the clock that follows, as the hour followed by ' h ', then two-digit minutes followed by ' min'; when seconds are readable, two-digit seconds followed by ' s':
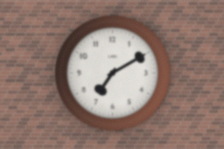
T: 7 h 10 min
